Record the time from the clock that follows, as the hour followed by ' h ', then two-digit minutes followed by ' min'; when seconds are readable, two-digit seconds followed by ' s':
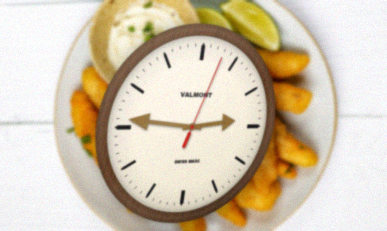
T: 2 h 46 min 03 s
